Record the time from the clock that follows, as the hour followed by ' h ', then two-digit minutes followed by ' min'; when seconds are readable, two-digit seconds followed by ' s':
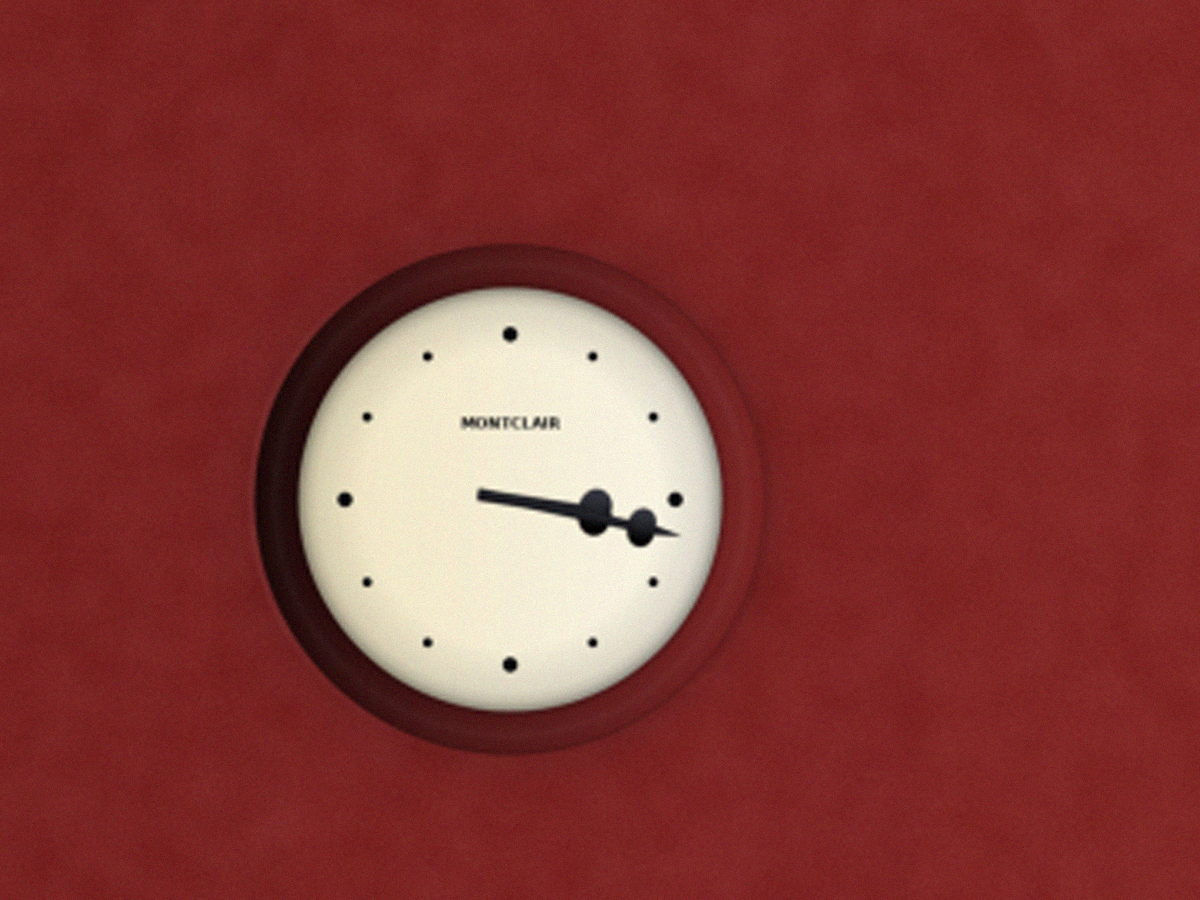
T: 3 h 17 min
